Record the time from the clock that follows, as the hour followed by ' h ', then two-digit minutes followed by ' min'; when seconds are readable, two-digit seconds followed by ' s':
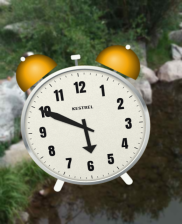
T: 5 h 50 min
